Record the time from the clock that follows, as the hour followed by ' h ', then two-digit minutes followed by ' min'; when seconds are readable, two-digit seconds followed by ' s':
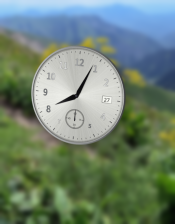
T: 8 h 04 min
